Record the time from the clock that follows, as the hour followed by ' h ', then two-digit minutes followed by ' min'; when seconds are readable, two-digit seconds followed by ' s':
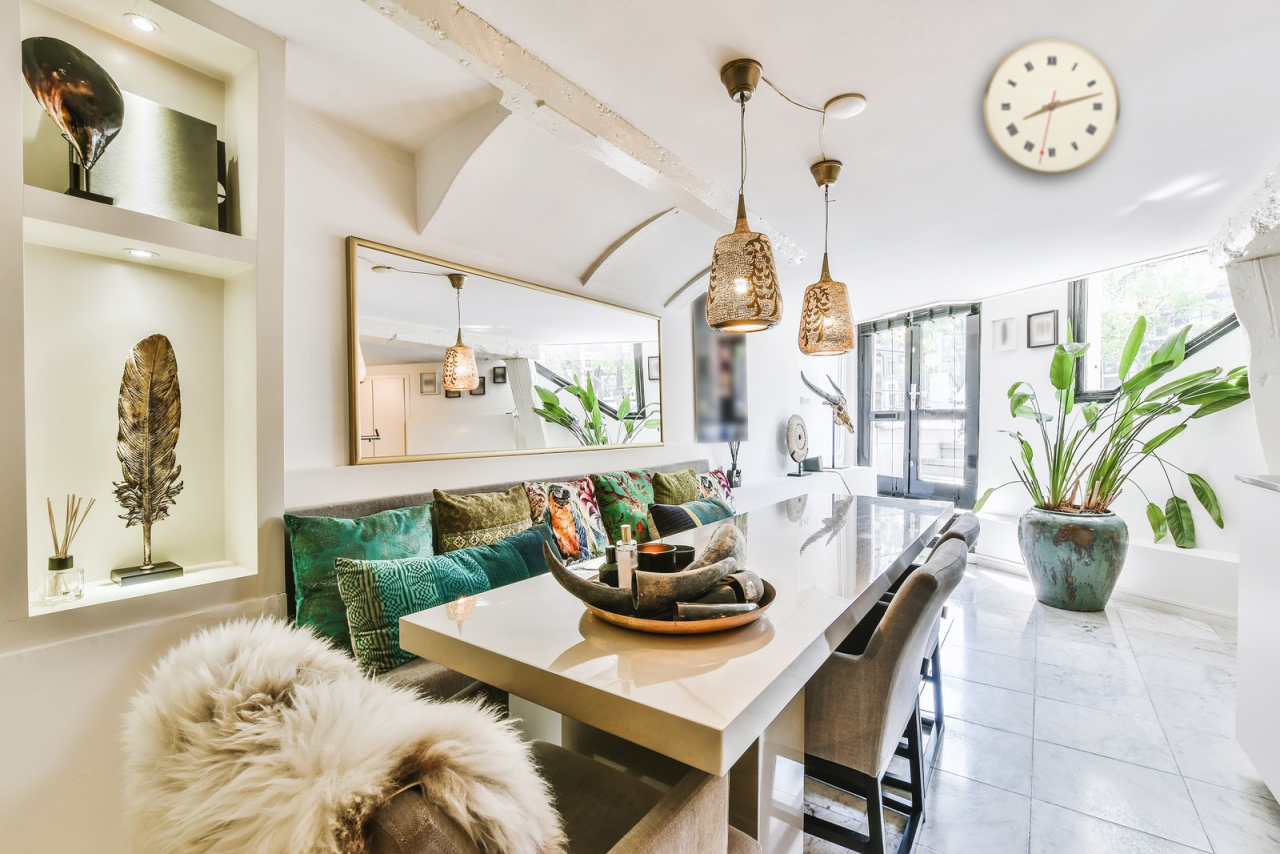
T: 8 h 12 min 32 s
